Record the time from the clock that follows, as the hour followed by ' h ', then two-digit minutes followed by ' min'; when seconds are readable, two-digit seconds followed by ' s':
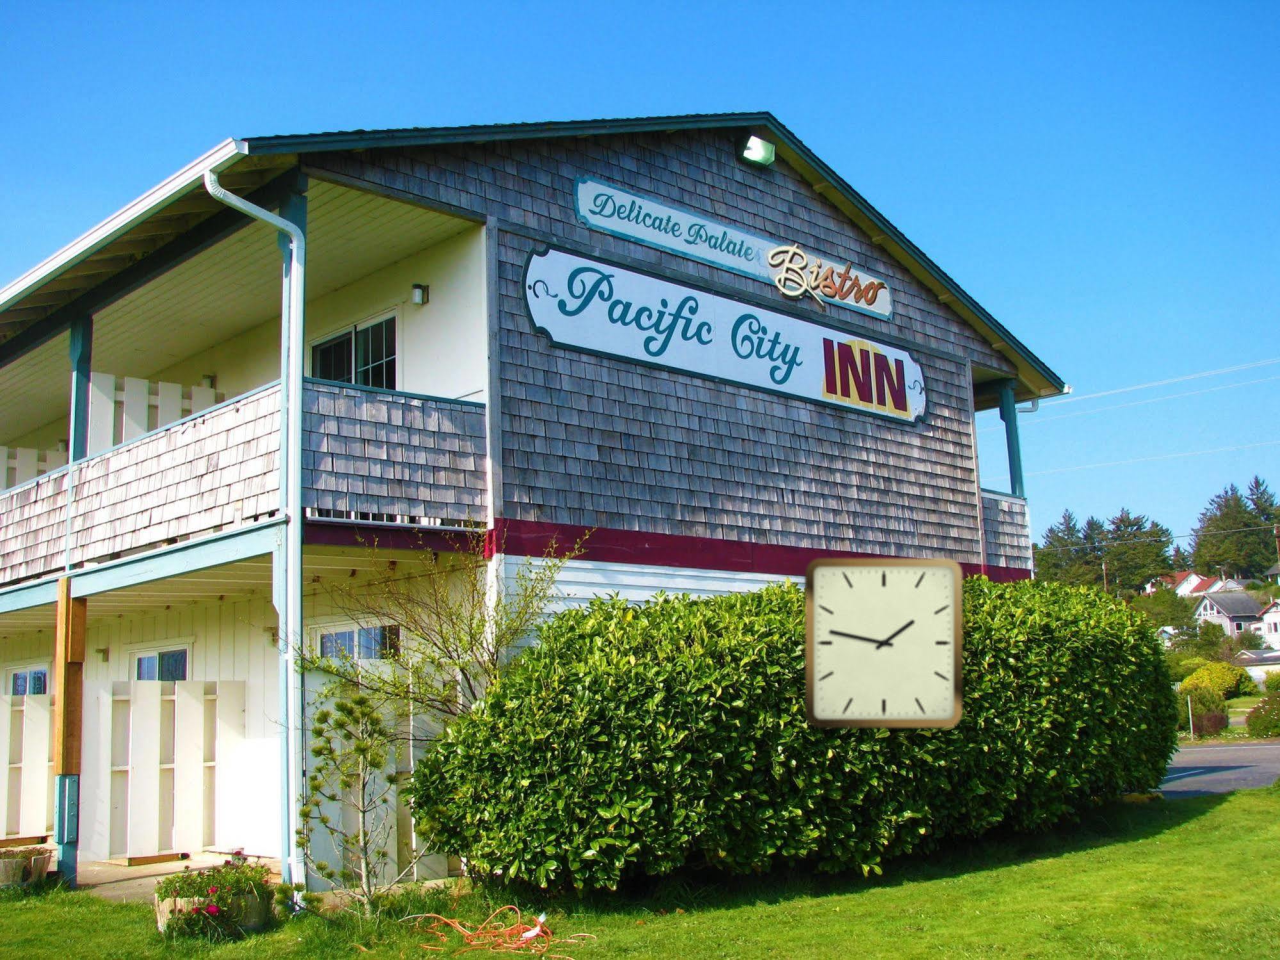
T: 1 h 47 min
